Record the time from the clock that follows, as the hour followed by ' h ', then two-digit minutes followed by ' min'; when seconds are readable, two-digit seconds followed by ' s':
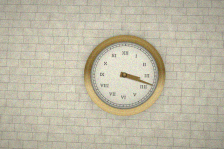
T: 3 h 18 min
